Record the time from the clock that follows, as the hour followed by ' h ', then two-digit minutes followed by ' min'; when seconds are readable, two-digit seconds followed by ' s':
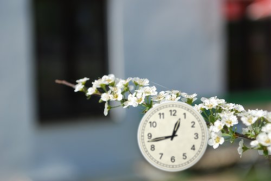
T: 12 h 43 min
